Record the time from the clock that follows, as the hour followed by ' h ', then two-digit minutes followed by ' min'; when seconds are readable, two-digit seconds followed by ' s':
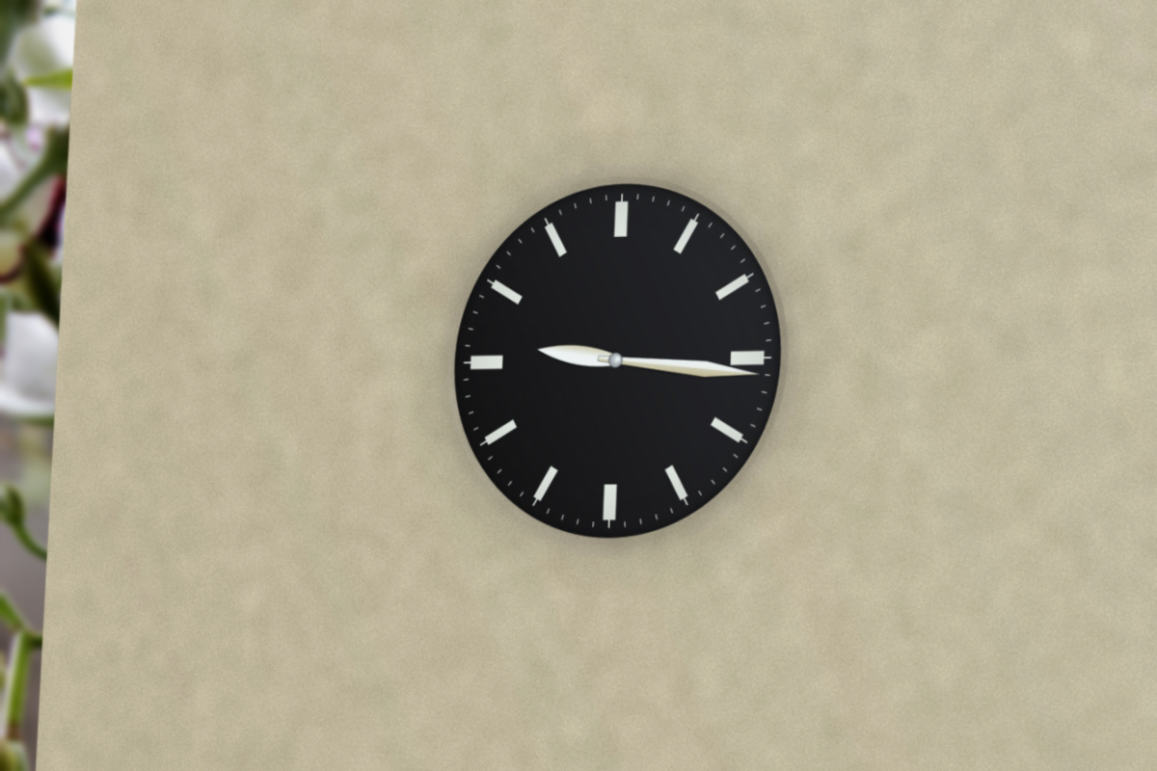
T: 9 h 16 min
